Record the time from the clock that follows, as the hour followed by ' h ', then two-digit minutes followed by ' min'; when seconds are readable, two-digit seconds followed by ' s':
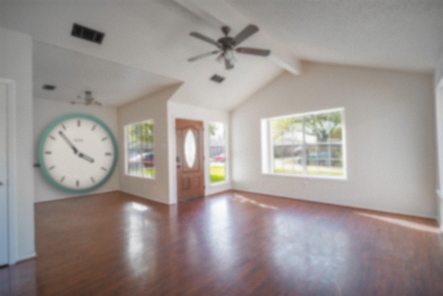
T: 3 h 53 min
